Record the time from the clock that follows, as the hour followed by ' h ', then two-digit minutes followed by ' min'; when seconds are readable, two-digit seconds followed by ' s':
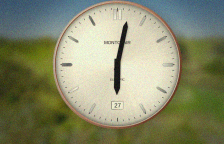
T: 6 h 02 min
